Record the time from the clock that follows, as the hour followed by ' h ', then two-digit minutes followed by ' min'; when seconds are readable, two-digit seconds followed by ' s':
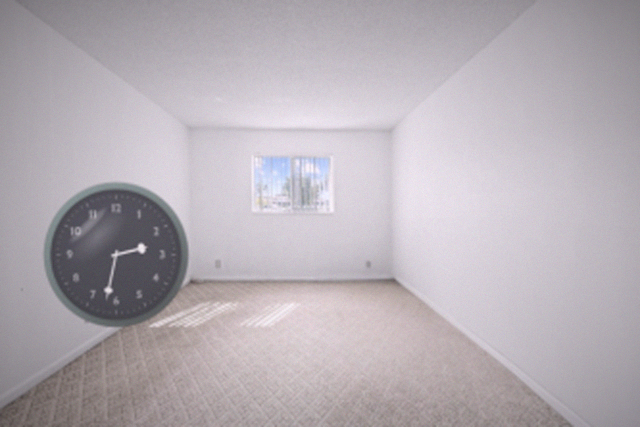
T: 2 h 32 min
